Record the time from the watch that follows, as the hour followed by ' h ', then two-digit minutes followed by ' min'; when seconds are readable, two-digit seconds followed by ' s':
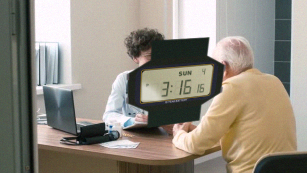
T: 3 h 16 min 16 s
